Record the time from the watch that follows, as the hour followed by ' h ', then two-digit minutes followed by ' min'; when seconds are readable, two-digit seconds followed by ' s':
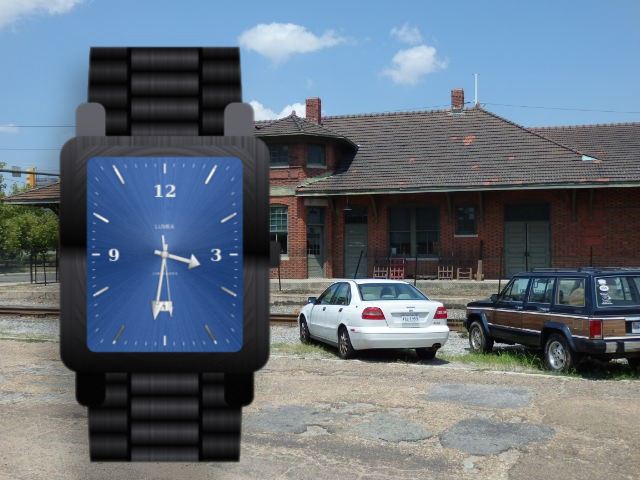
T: 3 h 31 min 29 s
